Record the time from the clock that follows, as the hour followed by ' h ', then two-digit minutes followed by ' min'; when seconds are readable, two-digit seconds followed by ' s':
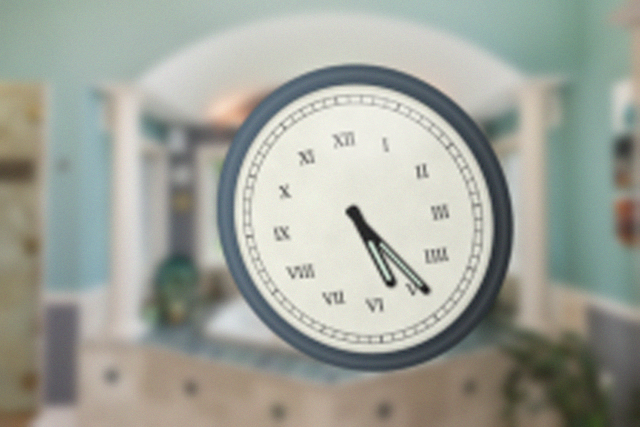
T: 5 h 24 min
